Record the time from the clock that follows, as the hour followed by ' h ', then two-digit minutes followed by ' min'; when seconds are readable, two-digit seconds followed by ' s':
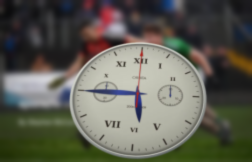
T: 5 h 45 min
